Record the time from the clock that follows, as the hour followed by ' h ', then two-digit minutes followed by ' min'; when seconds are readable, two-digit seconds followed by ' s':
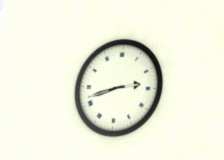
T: 2 h 42 min
